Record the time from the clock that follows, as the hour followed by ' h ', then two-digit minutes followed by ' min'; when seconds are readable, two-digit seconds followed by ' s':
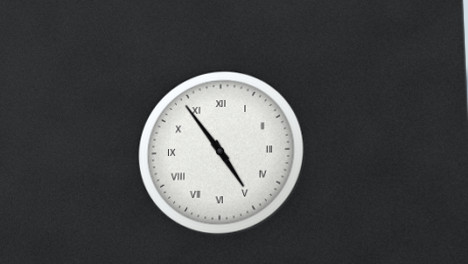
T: 4 h 54 min
